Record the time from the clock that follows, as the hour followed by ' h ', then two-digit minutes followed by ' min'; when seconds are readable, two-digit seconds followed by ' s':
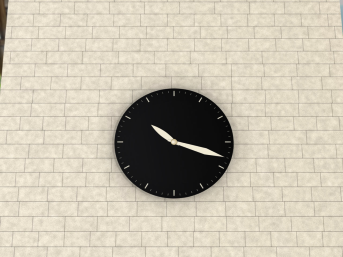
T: 10 h 18 min
